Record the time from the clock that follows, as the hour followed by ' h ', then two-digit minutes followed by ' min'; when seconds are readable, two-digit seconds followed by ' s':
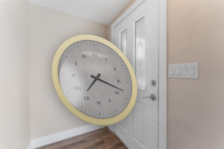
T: 7 h 18 min
